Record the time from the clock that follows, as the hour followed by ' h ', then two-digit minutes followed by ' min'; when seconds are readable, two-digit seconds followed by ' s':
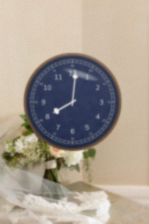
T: 8 h 01 min
